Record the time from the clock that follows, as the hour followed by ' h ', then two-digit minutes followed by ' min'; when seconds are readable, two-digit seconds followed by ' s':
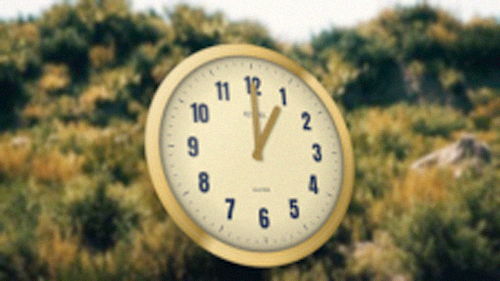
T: 1 h 00 min
